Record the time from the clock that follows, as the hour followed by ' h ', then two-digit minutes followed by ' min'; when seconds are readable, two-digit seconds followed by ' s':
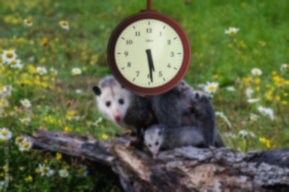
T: 5 h 29 min
